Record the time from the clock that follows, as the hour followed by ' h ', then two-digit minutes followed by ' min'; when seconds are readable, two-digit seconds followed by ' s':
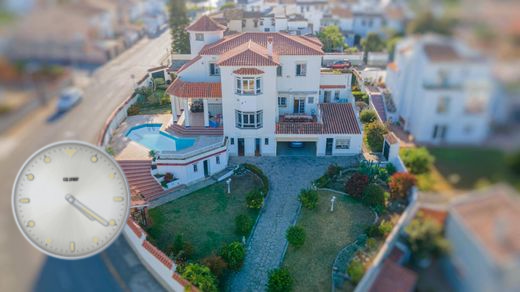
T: 4 h 21 min
